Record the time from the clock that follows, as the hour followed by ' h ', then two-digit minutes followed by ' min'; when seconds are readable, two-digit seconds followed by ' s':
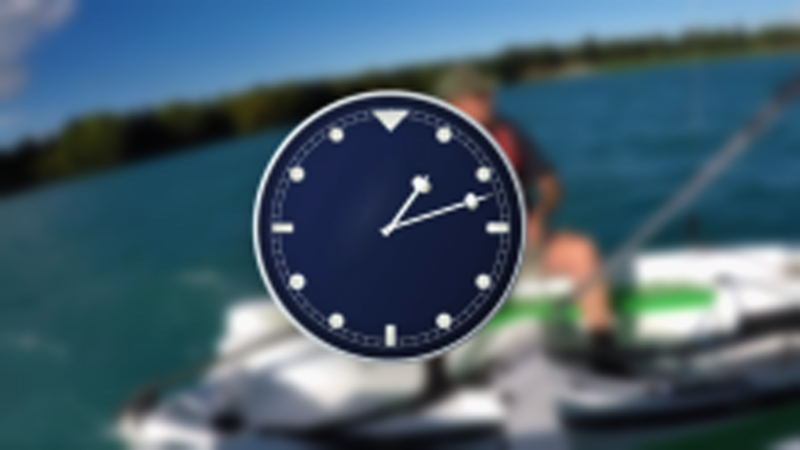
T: 1 h 12 min
